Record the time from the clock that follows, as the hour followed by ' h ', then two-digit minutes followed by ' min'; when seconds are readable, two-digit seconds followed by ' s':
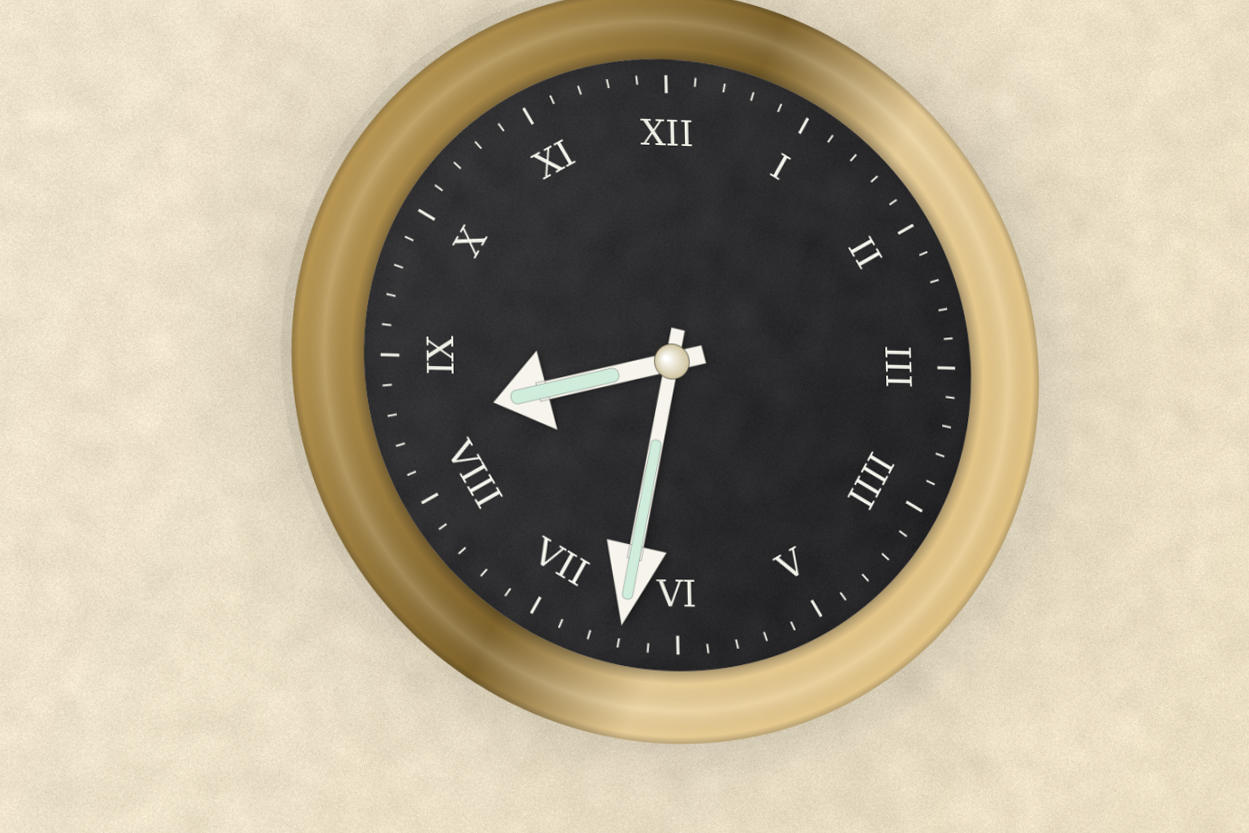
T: 8 h 32 min
